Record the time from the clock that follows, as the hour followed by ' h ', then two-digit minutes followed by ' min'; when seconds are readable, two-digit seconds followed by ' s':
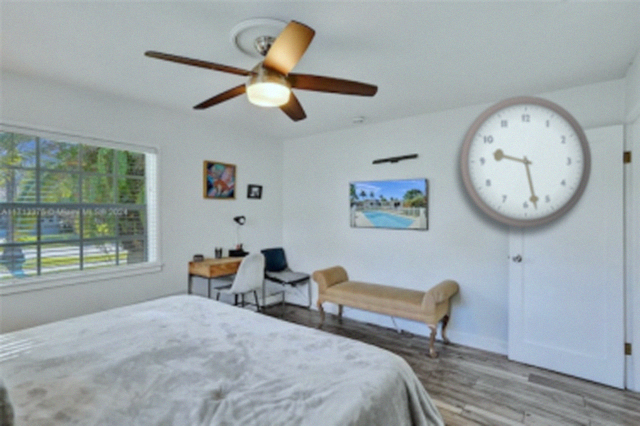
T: 9 h 28 min
